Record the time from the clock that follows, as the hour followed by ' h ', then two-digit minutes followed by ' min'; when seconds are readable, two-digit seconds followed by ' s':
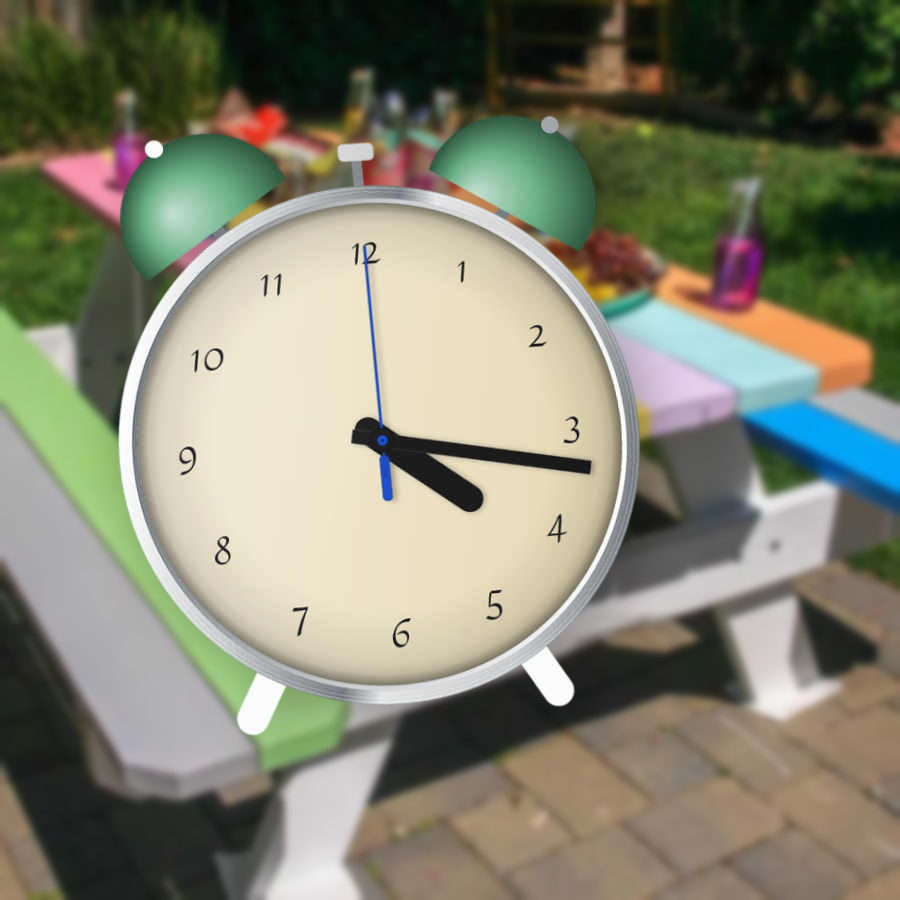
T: 4 h 17 min 00 s
